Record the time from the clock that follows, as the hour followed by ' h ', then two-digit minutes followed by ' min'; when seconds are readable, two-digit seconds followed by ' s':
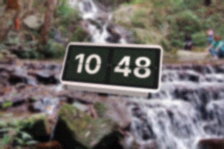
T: 10 h 48 min
